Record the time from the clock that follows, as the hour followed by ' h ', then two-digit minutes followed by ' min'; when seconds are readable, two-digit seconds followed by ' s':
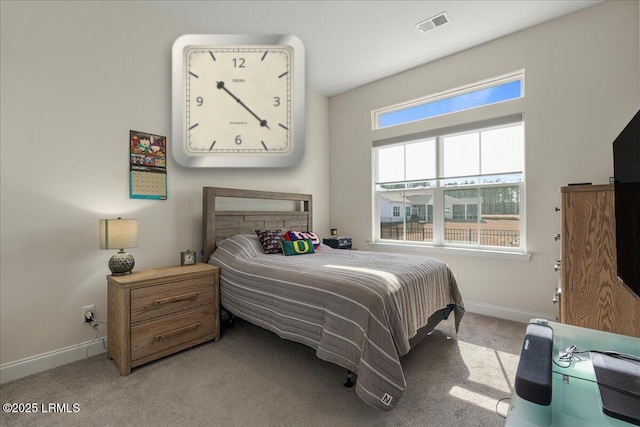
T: 10 h 22 min
